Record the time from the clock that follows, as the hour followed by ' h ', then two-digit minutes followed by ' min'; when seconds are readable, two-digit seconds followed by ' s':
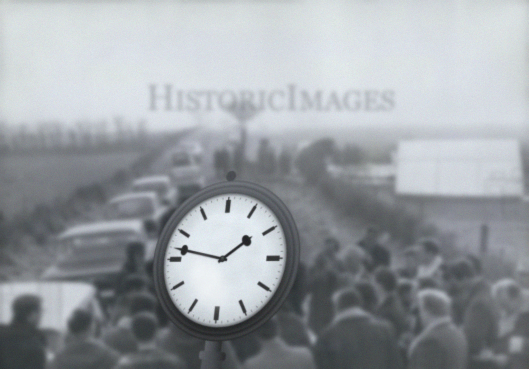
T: 1 h 47 min
